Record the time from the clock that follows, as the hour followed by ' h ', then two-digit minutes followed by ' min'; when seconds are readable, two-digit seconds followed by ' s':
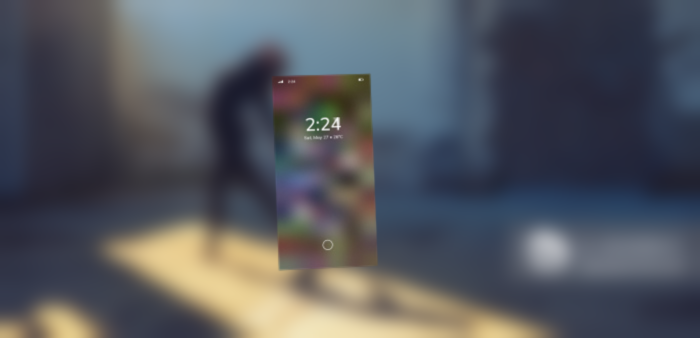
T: 2 h 24 min
